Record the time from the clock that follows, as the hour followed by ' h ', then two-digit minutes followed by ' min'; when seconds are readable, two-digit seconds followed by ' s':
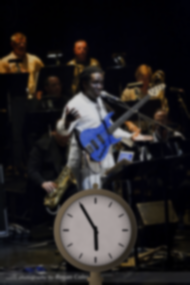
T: 5 h 55 min
